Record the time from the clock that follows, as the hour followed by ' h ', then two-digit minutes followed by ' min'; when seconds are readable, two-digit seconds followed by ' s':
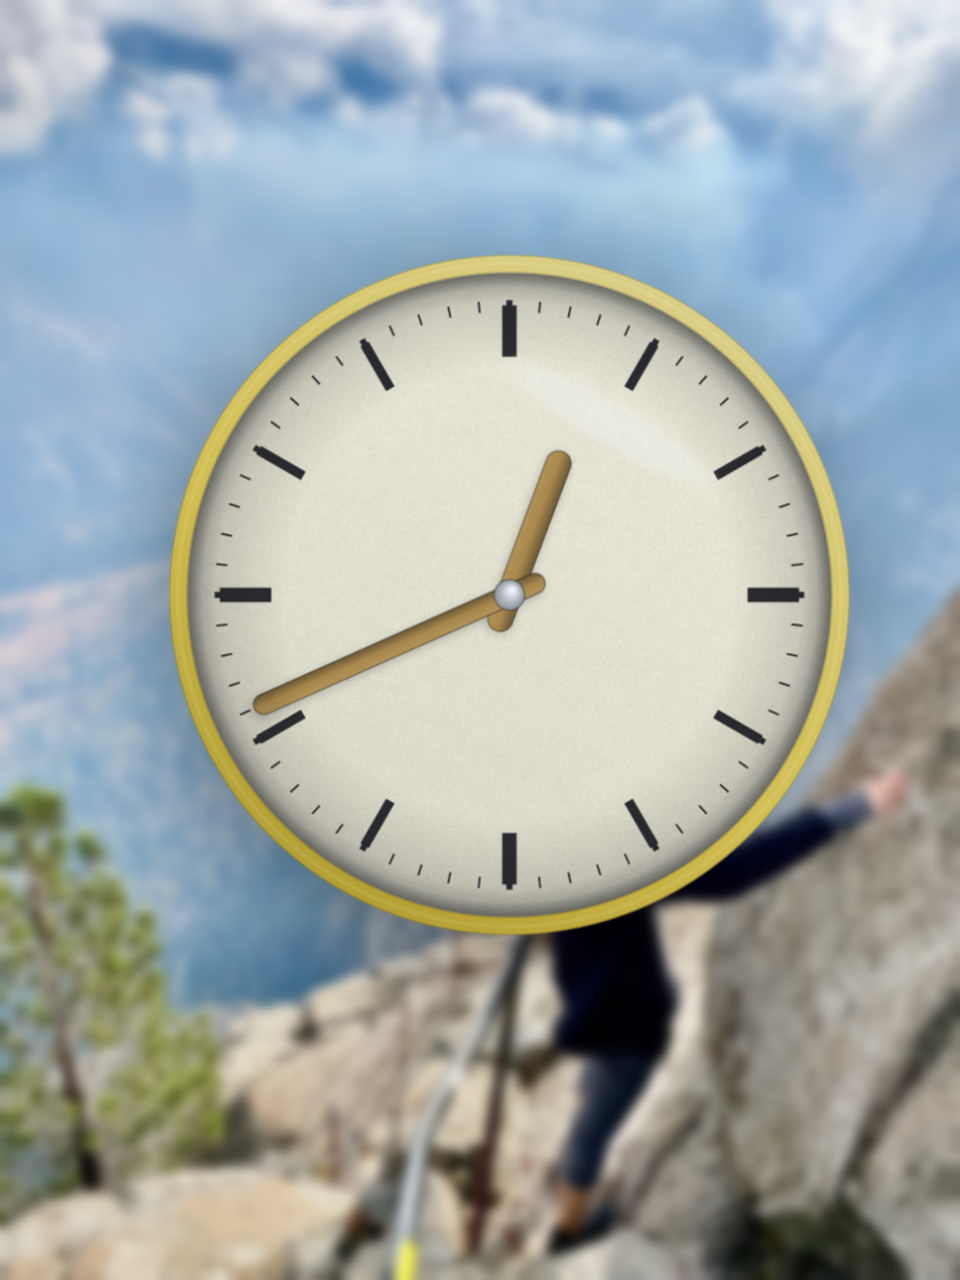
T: 12 h 41 min
